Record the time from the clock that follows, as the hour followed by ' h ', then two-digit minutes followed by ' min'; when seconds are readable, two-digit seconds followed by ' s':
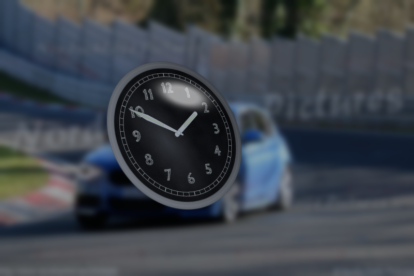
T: 1 h 50 min
